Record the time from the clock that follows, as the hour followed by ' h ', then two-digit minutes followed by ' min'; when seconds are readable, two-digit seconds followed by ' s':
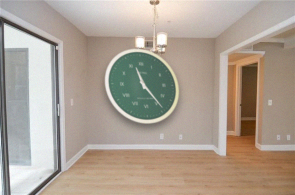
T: 11 h 24 min
